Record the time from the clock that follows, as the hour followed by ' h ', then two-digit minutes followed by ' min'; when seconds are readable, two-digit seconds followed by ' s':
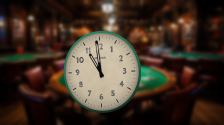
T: 10 h 59 min
